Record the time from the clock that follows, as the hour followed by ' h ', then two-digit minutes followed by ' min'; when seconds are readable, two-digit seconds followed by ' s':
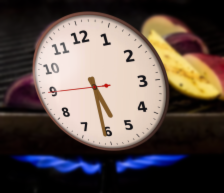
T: 5 h 30 min 45 s
